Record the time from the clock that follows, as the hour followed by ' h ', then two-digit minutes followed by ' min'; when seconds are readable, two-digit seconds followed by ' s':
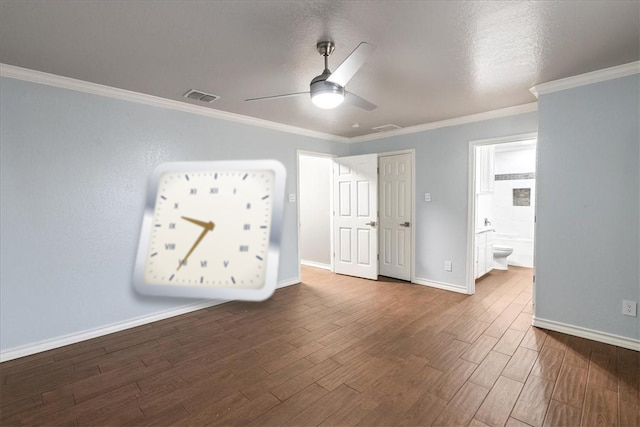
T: 9 h 35 min
